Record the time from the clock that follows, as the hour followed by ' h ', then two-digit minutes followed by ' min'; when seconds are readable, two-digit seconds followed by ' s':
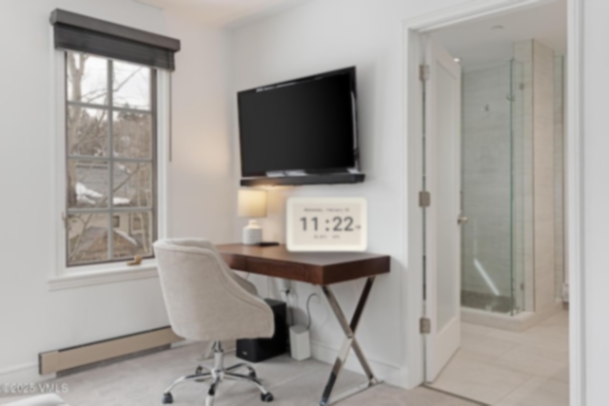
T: 11 h 22 min
